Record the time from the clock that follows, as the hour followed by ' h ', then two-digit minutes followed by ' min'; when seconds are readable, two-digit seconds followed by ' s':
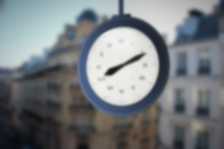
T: 8 h 11 min
